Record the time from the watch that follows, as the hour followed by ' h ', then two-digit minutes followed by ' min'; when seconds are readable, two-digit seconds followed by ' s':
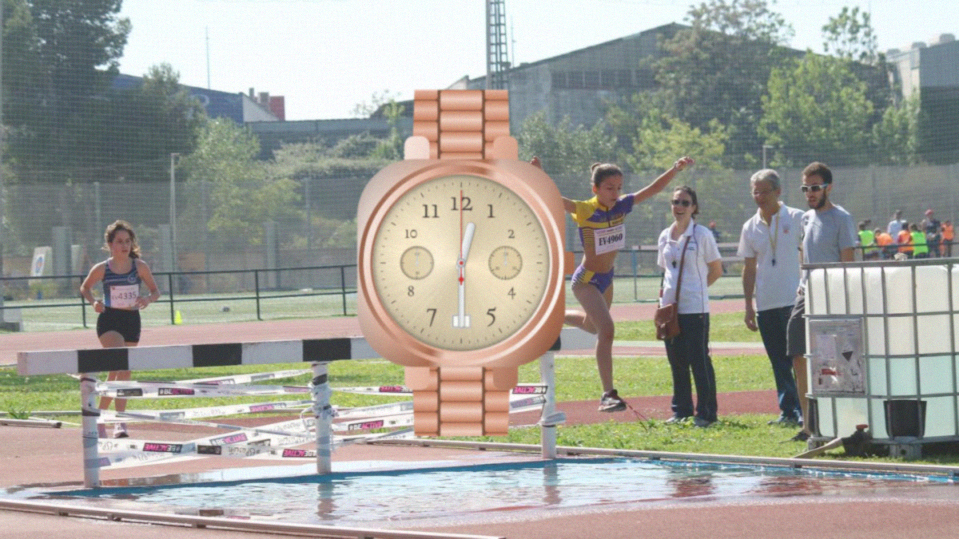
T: 12 h 30 min
